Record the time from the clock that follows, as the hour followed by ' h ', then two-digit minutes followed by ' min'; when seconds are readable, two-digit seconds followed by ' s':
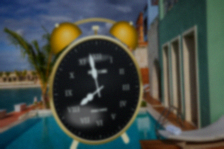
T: 7 h 58 min
